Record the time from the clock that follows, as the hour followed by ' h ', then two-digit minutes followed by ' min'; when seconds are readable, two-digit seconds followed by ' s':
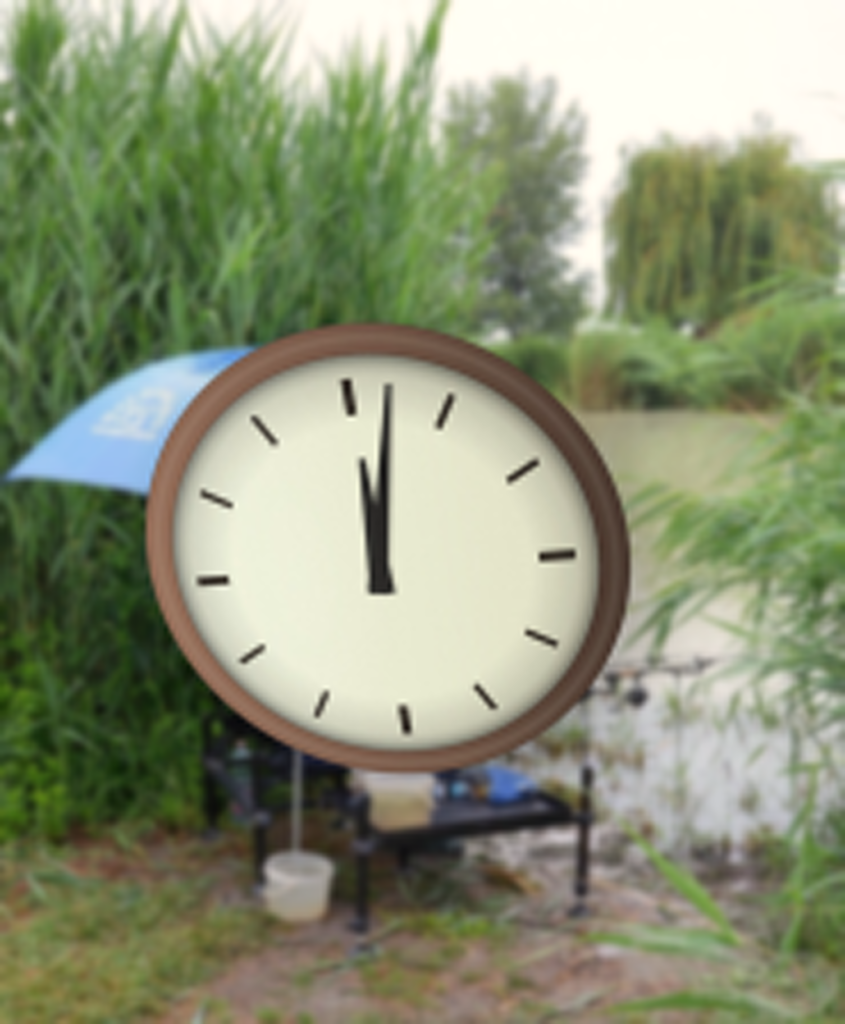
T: 12 h 02 min
